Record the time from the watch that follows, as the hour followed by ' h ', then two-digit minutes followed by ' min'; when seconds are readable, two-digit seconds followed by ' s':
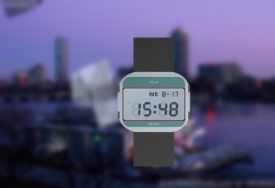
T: 15 h 48 min
